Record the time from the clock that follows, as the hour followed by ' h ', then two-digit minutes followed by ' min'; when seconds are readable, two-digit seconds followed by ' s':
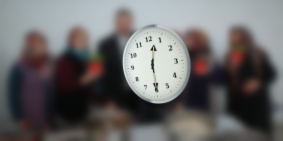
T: 12 h 30 min
